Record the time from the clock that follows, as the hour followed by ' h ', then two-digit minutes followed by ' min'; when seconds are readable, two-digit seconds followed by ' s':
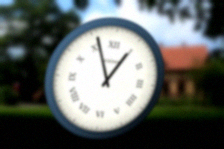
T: 12 h 56 min
